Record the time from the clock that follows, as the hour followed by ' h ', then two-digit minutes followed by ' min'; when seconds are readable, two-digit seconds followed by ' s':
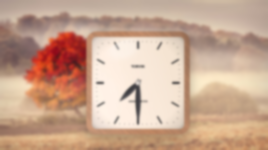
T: 7 h 30 min
